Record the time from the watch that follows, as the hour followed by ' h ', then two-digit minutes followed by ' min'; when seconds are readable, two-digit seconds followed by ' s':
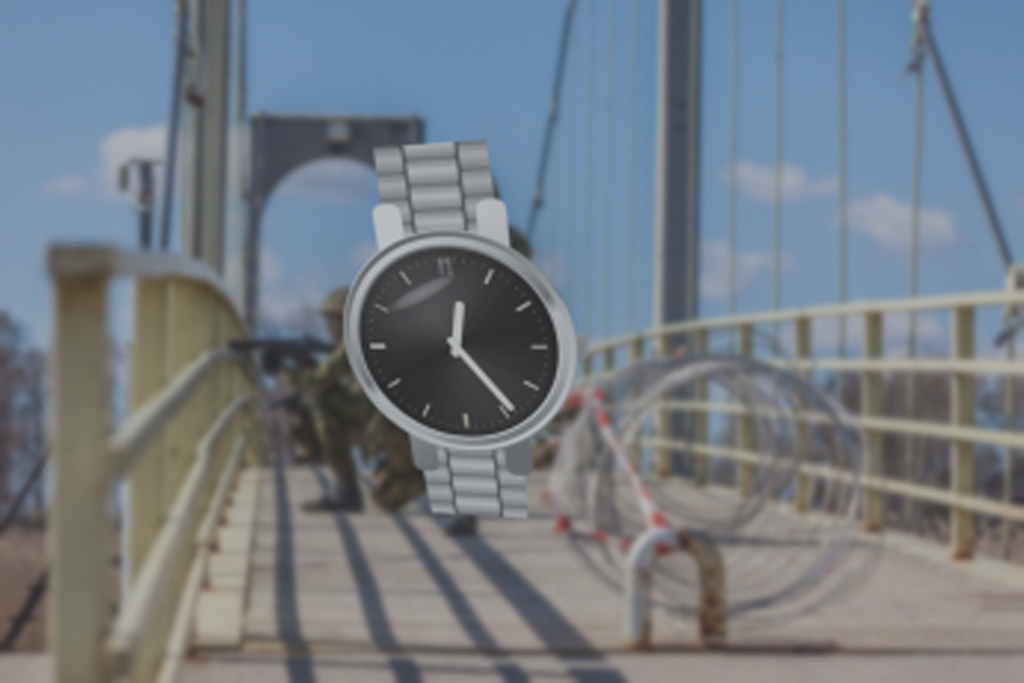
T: 12 h 24 min
